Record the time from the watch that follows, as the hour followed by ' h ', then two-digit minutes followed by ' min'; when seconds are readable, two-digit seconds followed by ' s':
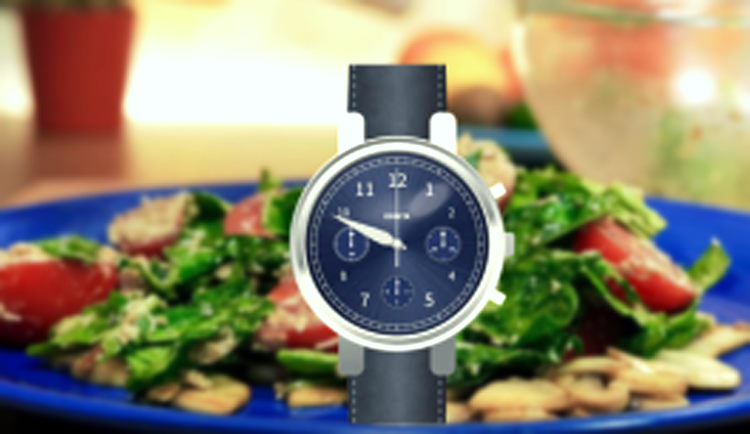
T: 9 h 49 min
